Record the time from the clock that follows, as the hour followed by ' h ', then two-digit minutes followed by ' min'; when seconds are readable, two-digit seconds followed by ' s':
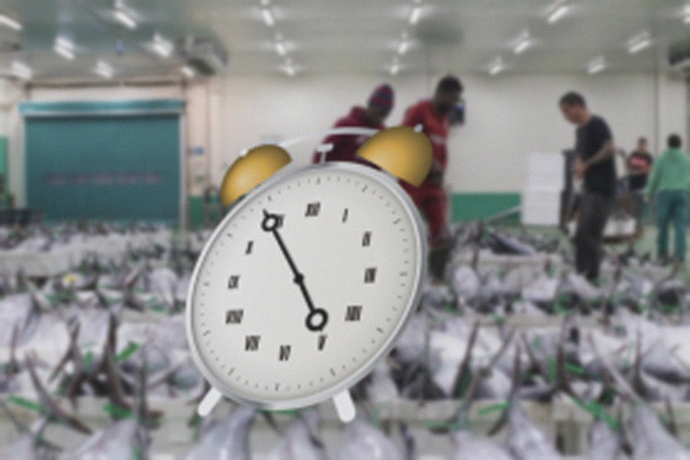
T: 4 h 54 min
